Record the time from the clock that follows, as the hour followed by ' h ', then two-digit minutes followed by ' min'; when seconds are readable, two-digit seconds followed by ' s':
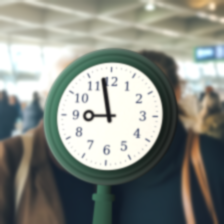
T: 8 h 58 min
